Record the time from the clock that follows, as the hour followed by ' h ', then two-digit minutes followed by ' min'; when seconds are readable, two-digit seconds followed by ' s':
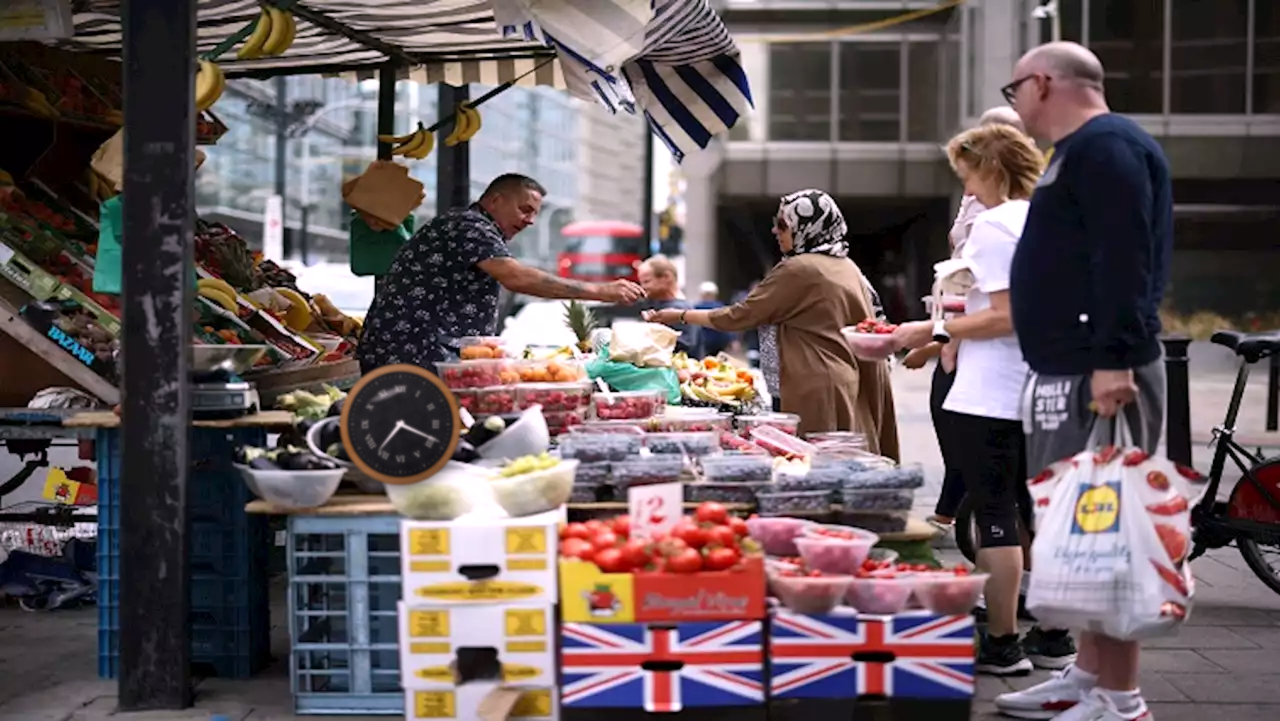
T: 7 h 19 min
